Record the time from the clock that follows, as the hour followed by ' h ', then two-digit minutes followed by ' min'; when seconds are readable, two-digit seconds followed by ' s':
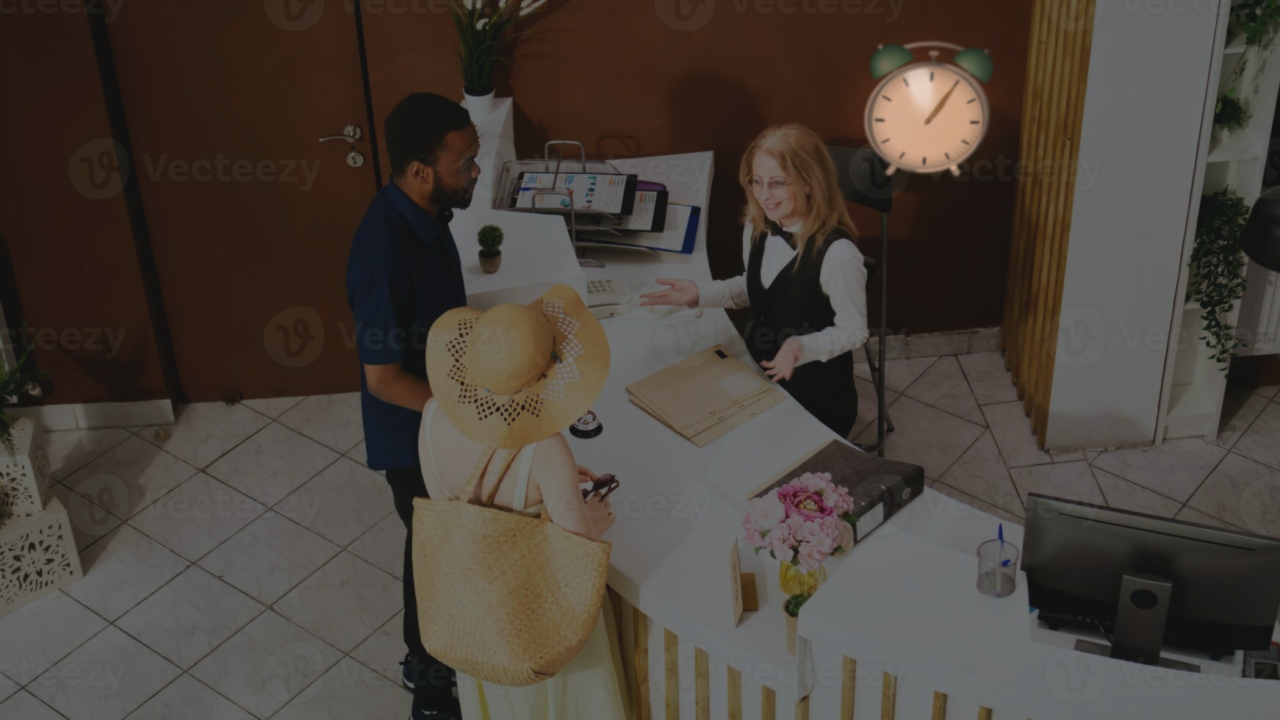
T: 1 h 05 min
